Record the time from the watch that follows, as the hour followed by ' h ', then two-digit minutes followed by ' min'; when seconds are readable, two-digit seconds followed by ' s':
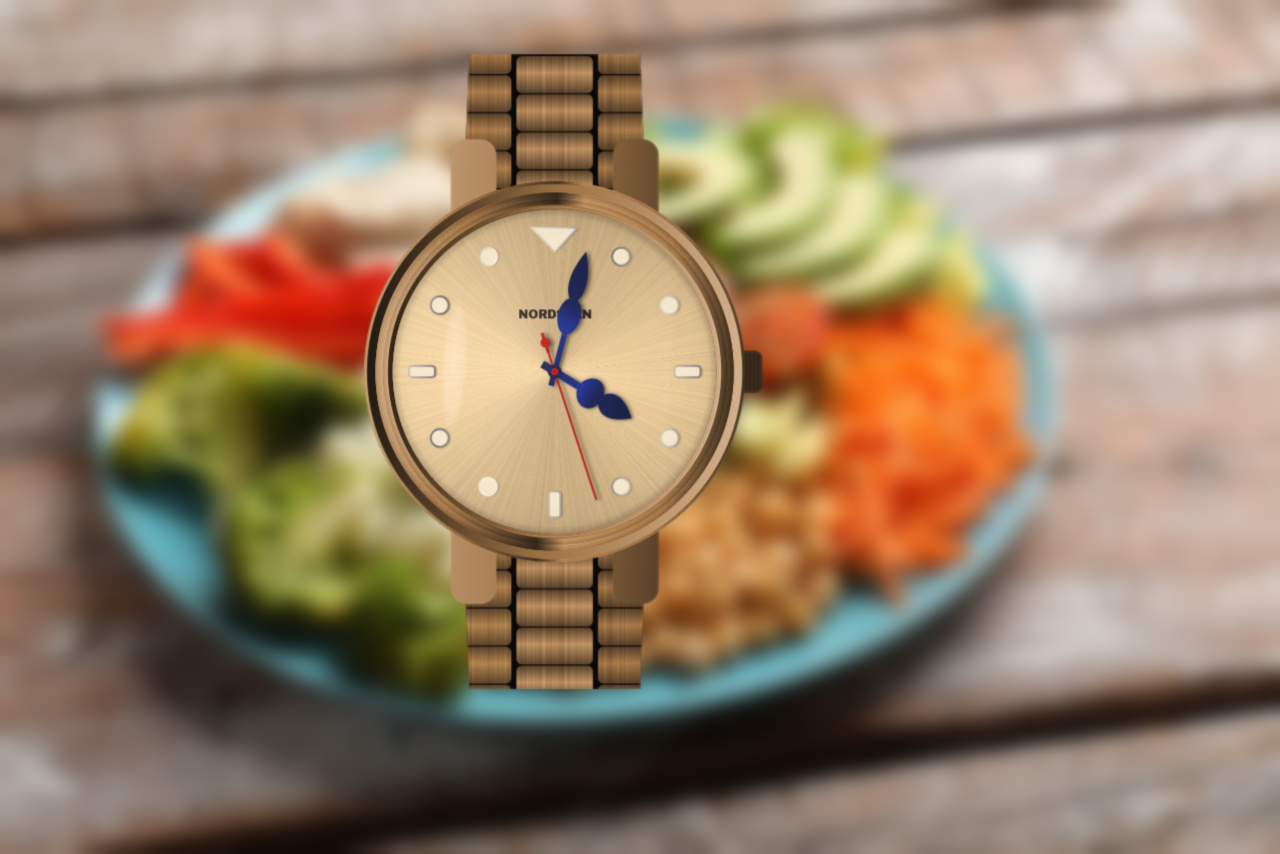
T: 4 h 02 min 27 s
